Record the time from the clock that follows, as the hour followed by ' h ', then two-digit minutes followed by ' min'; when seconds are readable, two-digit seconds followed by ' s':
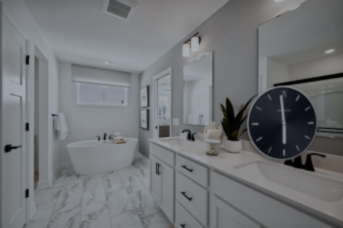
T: 5 h 59 min
